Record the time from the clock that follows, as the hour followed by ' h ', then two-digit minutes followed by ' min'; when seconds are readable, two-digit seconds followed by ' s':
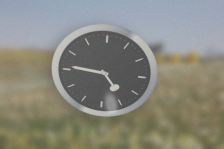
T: 4 h 46 min
